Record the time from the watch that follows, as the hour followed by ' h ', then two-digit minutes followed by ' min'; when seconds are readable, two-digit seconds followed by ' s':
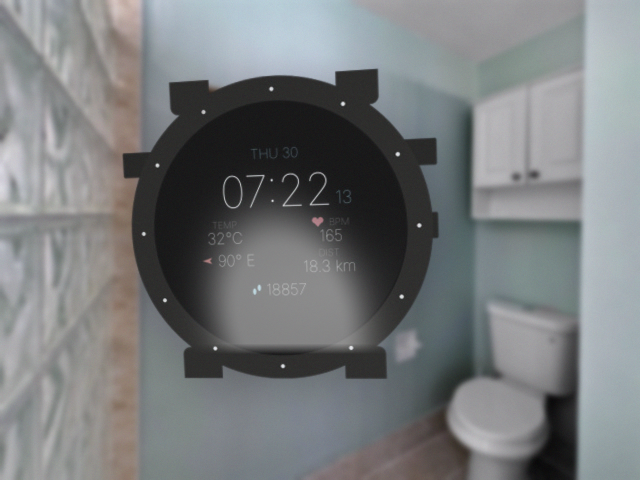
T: 7 h 22 min 13 s
